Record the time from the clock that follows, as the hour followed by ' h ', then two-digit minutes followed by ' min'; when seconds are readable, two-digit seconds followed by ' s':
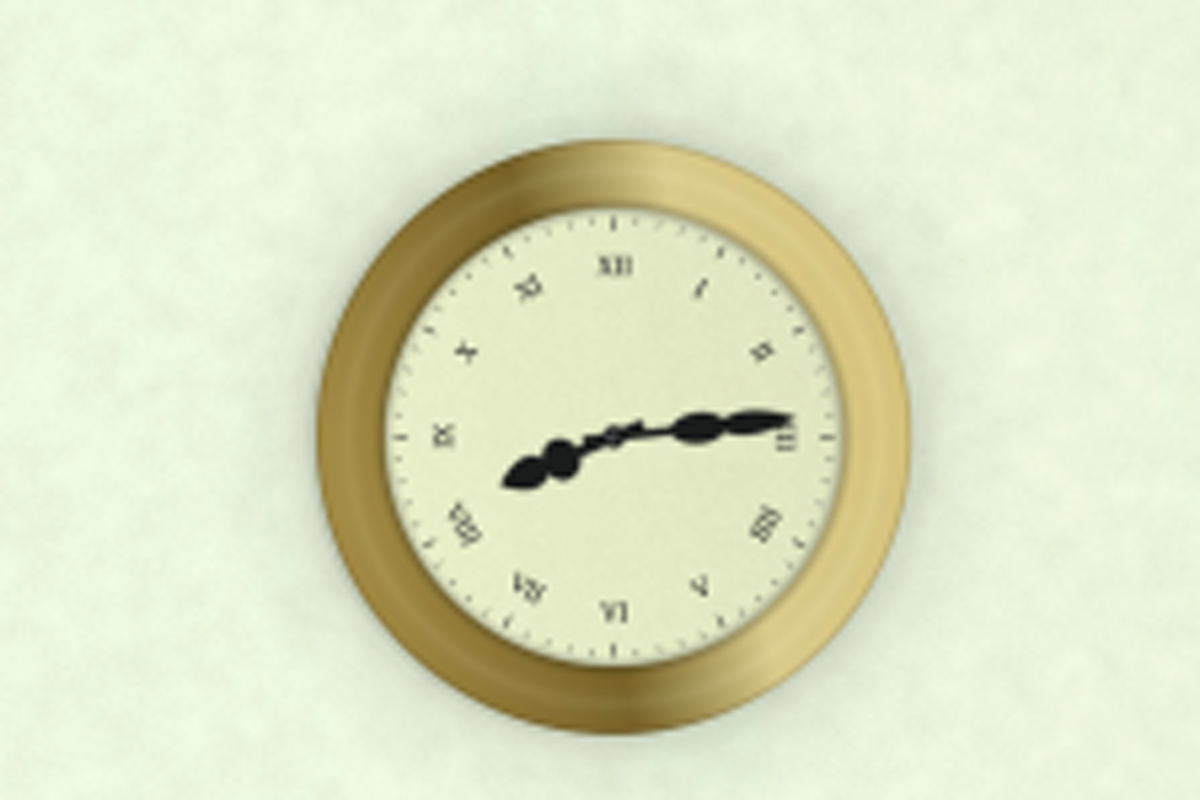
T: 8 h 14 min
